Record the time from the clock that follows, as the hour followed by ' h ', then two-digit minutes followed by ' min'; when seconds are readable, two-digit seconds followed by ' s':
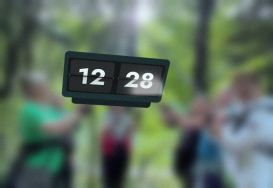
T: 12 h 28 min
